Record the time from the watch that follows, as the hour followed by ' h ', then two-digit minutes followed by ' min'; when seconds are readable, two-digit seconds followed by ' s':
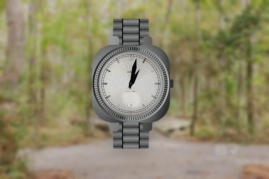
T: 1 h 02 min
